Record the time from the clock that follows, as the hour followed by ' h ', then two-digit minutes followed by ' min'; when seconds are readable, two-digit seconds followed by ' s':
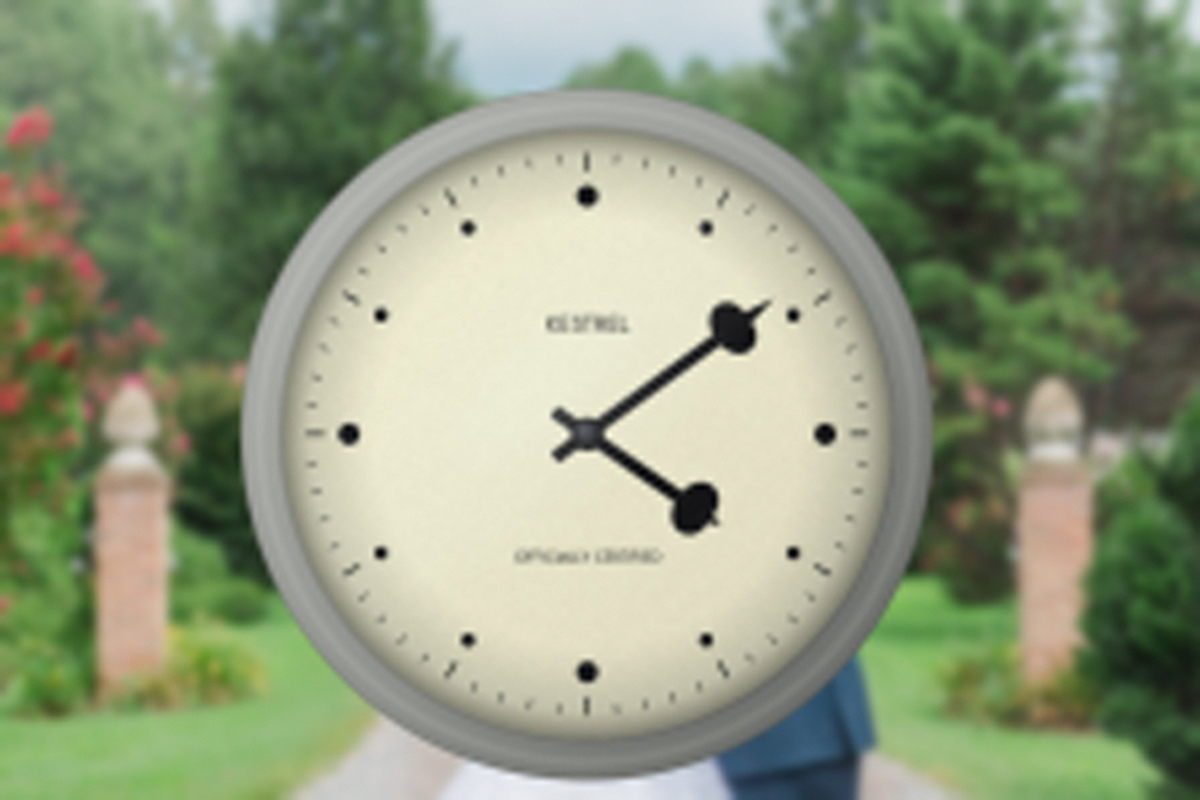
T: 4 h 09 min
